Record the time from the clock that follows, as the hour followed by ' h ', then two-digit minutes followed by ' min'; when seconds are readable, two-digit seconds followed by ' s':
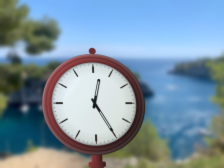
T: 12 h 25 min
